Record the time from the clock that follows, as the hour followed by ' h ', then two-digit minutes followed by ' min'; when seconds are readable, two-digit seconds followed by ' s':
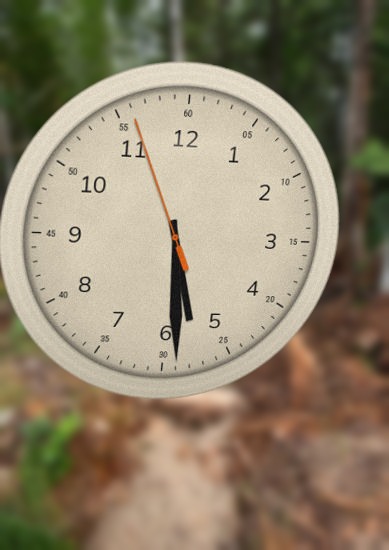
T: 5 h 28 min 56 s
